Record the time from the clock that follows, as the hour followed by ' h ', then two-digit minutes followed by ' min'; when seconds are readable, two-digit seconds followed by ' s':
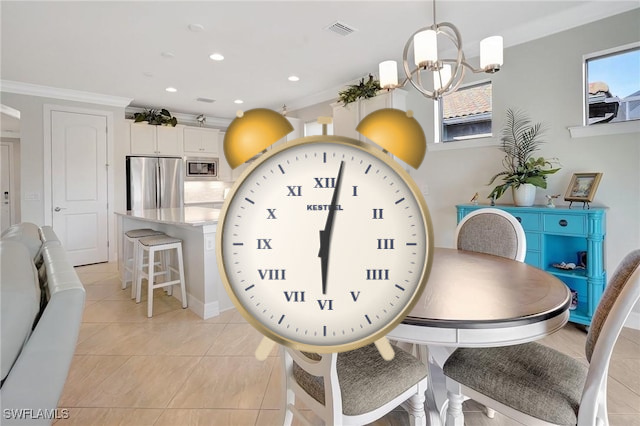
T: 6 h 02 min
